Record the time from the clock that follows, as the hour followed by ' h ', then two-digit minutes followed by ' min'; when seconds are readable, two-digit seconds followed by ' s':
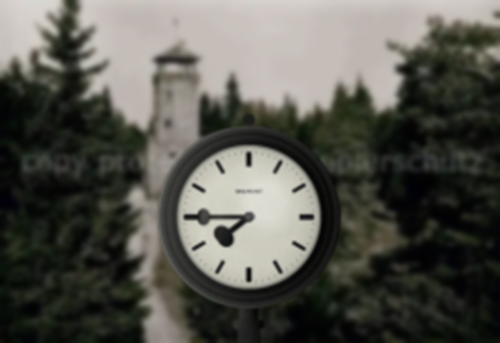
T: 7 h 45 min
